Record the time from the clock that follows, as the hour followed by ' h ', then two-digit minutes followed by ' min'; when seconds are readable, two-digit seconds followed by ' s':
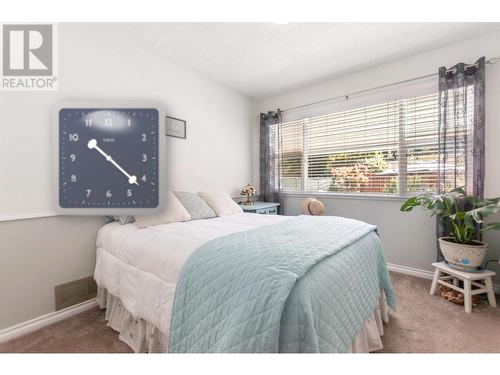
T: 10 h 22 min
